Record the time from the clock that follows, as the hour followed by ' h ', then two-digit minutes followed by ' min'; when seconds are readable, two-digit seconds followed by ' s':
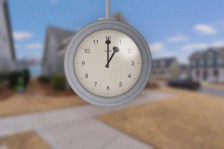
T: 1 h 00 min
